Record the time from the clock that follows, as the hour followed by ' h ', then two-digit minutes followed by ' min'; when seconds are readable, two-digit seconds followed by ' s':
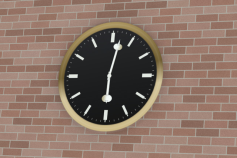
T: 6 h 02 min
